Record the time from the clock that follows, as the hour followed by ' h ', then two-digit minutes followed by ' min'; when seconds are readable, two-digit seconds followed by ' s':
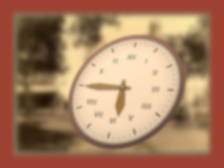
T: 5 h 45 min
